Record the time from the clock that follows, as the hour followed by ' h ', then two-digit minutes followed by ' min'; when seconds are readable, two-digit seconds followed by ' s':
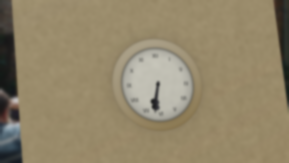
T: 6 h 32 min
